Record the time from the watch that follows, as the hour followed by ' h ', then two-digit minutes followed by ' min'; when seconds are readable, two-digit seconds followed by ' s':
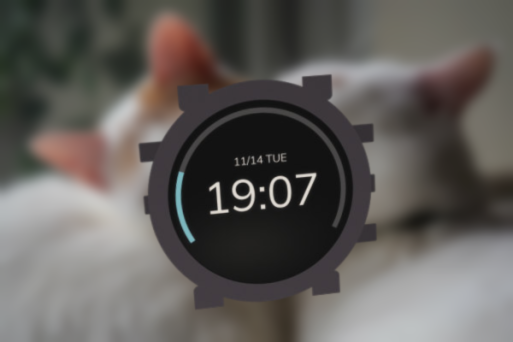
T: 19 h 07 min
